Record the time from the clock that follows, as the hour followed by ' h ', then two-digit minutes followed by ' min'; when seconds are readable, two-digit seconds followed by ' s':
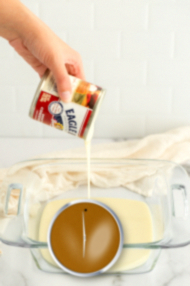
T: 5 h 59 min
